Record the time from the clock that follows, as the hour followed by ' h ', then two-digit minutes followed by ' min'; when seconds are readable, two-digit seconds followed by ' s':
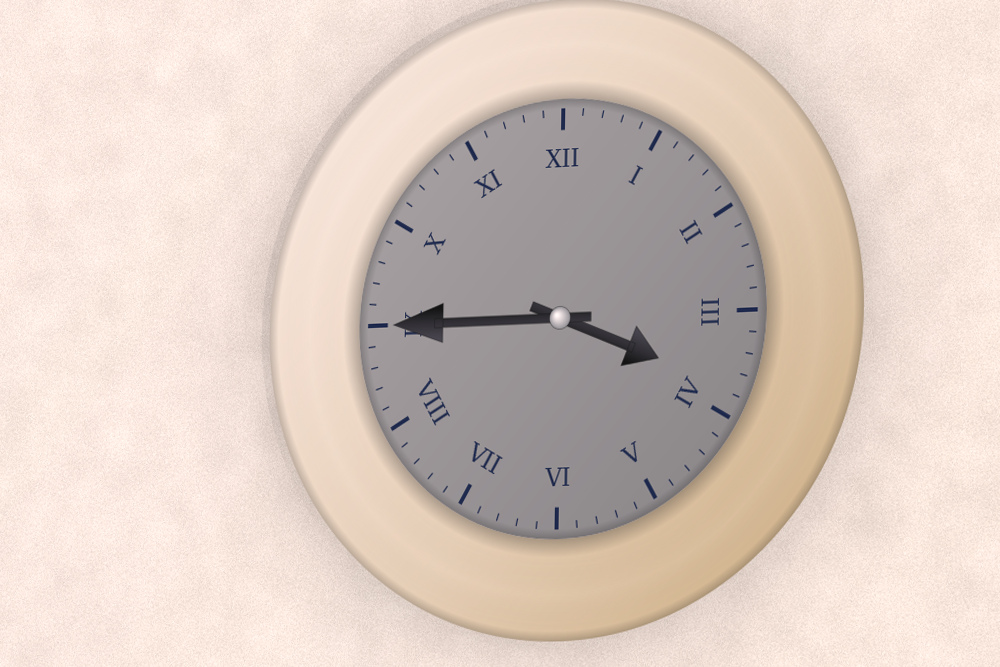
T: 3 h 45 min
